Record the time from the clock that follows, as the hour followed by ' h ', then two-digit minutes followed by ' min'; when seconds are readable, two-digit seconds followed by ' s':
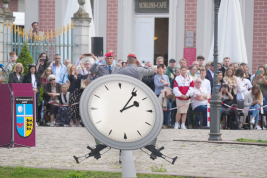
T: 2 h 06 min
